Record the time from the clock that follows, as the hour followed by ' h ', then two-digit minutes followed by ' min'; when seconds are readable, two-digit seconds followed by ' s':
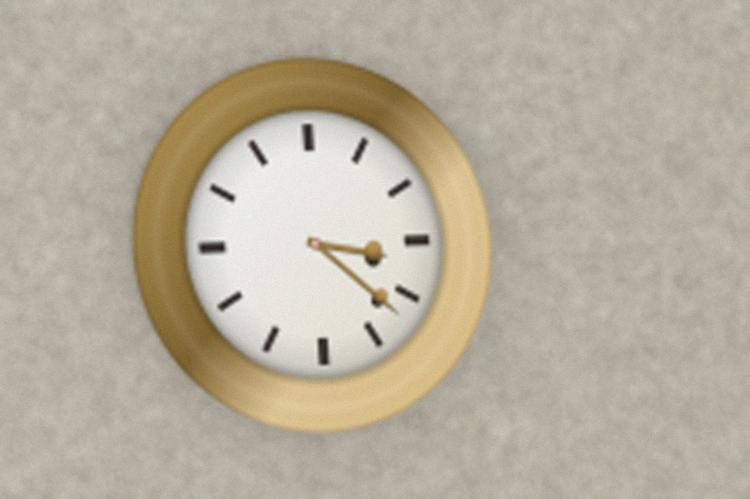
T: 3 h 22 min
